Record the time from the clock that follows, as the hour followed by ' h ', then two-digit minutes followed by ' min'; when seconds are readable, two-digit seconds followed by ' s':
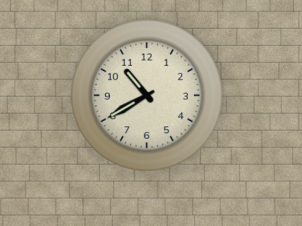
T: 10 h 40 min
